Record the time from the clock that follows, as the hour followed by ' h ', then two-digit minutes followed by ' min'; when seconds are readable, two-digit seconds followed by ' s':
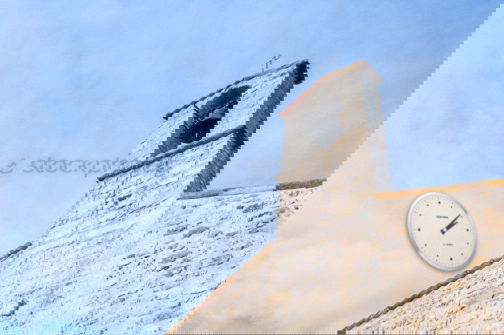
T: 2 h 09 min
